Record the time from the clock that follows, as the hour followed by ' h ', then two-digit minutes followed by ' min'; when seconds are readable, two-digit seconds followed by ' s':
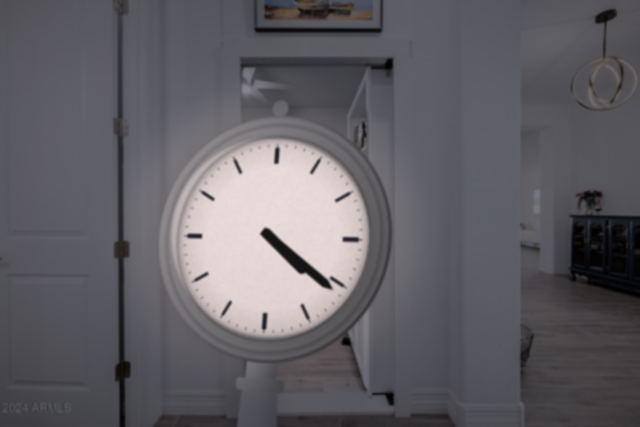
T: 4 h 21 min
